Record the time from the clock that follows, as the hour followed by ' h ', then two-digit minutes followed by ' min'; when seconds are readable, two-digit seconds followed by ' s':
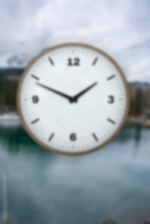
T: 1 h 49 min
